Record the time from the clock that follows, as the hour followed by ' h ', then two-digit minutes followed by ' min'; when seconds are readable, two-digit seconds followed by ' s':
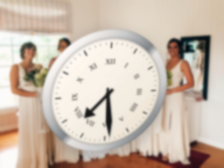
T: 7 h 29 min
